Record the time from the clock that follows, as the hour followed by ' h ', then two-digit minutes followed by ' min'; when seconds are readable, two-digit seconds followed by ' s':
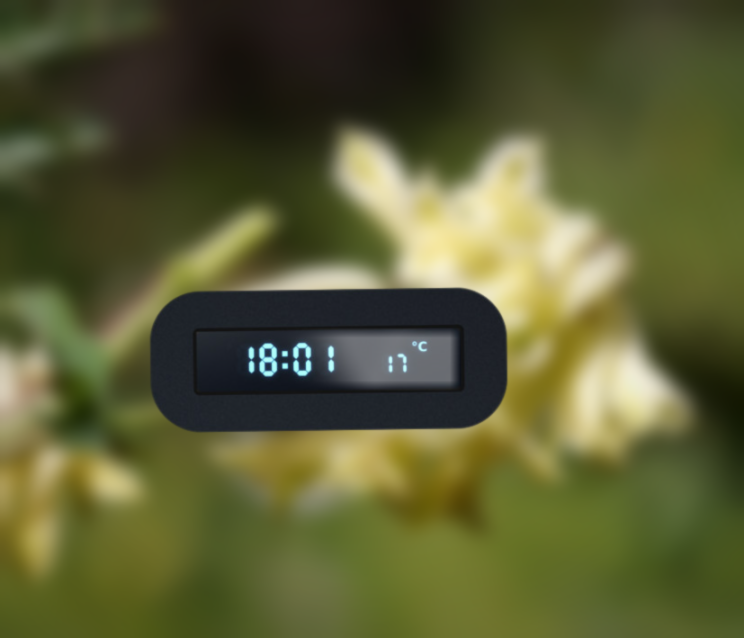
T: 18 h 01 min
